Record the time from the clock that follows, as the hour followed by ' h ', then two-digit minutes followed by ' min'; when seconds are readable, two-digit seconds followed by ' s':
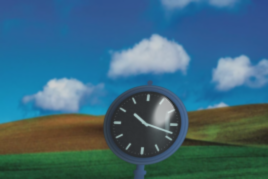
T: 10 h 18 min
